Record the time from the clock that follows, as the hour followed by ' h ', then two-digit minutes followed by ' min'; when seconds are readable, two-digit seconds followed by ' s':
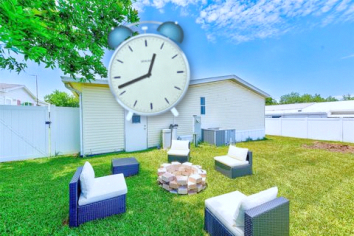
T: 12 h 42 min
